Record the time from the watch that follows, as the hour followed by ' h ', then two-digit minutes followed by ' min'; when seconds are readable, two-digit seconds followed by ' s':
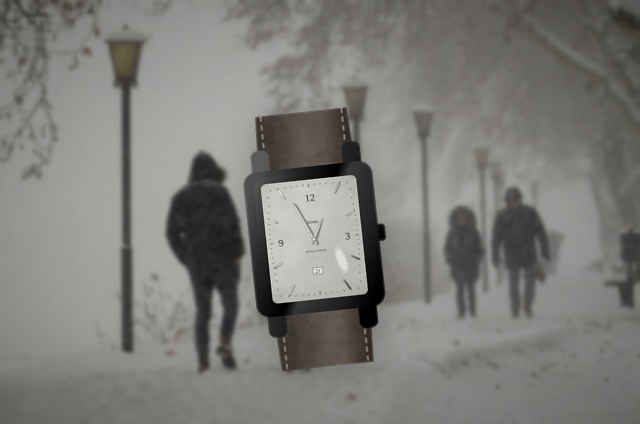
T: 12 h 56 min
